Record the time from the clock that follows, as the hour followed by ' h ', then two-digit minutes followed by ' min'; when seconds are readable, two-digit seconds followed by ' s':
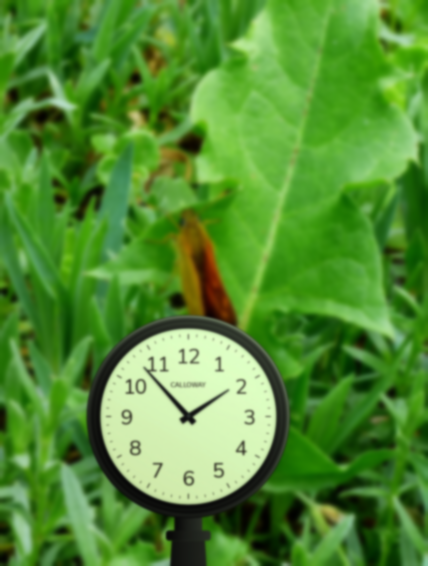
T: 1 h 53 min
